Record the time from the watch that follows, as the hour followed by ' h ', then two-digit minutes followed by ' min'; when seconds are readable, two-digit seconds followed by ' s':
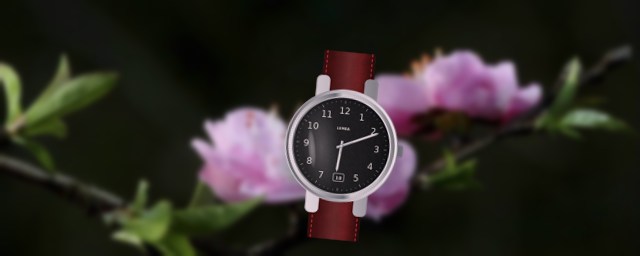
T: 6 h 11 min
